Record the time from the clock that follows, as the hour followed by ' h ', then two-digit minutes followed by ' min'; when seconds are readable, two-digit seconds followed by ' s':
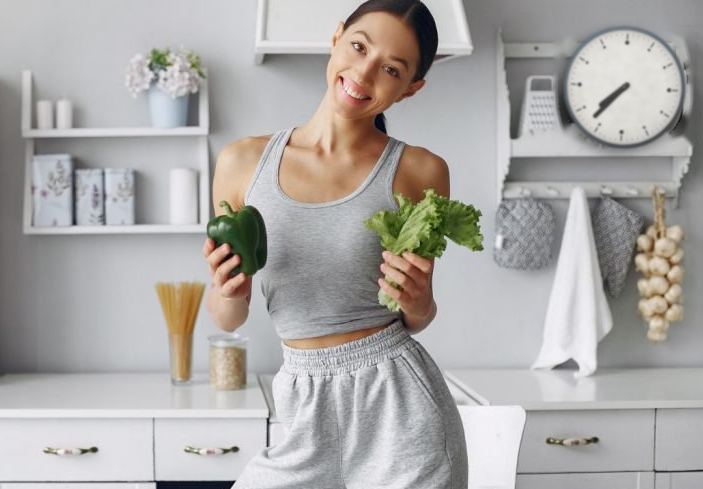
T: 7 h 37 min
